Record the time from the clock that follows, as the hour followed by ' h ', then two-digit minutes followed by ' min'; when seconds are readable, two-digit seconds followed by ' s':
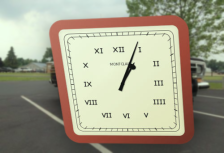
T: 1 h 04 min
